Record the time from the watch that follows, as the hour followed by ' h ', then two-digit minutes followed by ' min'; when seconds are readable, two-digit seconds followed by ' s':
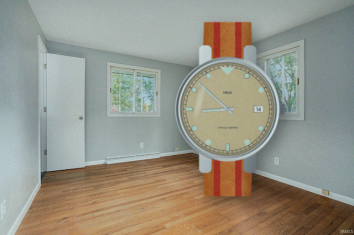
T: 8 h 52 min
